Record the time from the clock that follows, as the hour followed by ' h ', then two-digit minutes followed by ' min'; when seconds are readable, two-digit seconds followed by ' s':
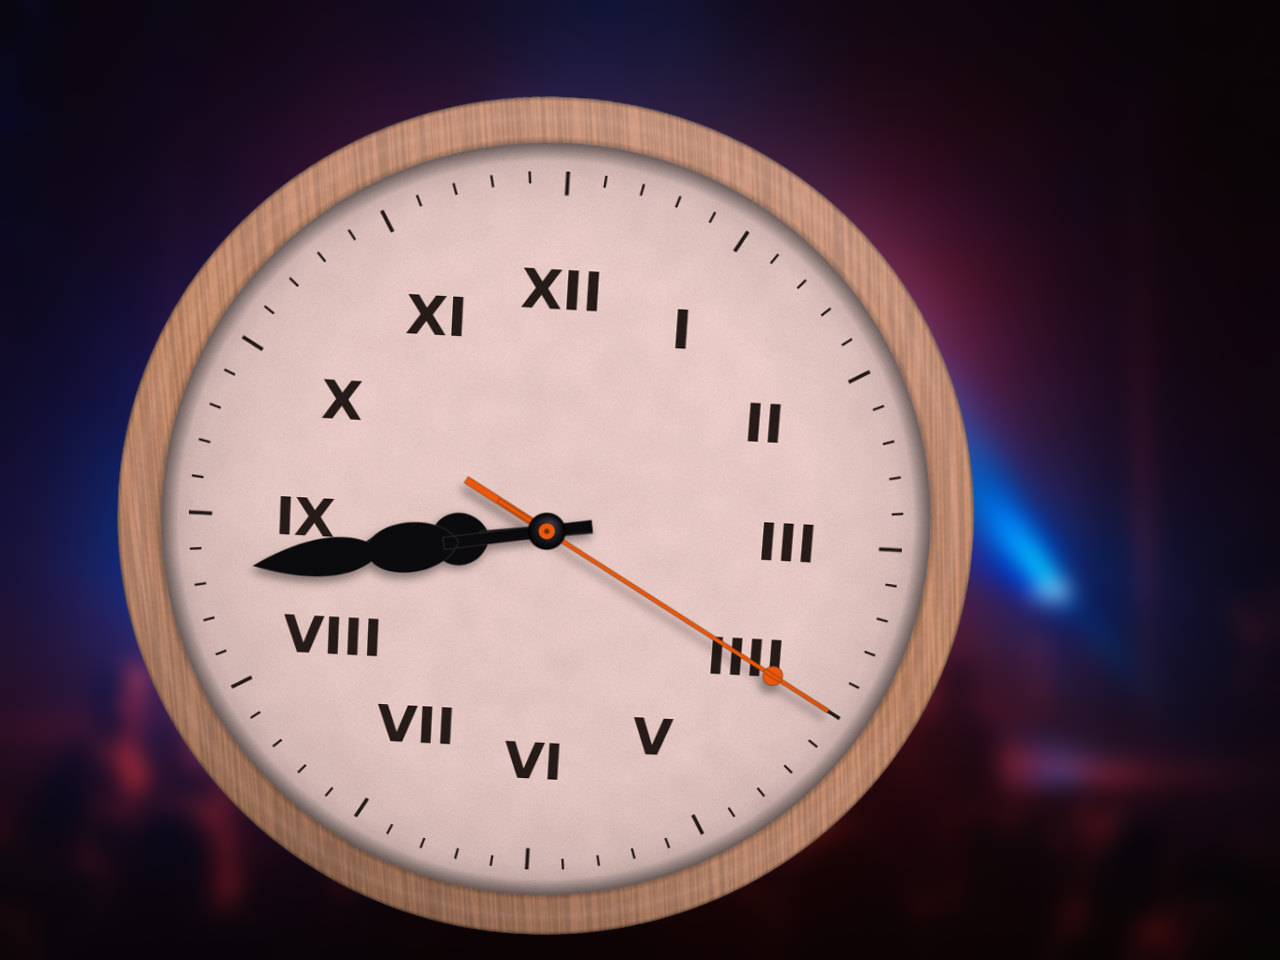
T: 8 h 43 min 20 s
